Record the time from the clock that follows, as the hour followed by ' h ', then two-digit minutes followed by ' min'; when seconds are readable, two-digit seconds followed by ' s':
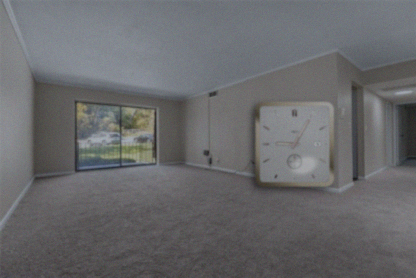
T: 9 h 05 min
